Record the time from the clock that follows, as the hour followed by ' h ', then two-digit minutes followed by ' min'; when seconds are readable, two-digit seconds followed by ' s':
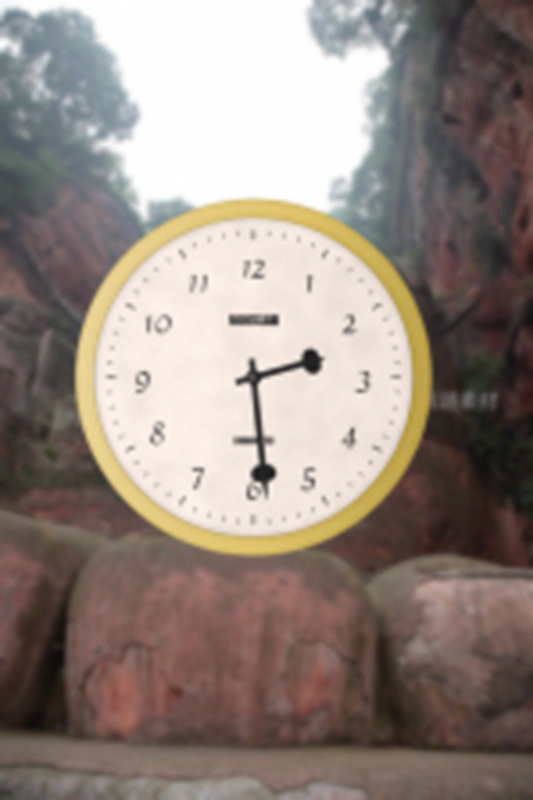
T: 2 h 29 min
